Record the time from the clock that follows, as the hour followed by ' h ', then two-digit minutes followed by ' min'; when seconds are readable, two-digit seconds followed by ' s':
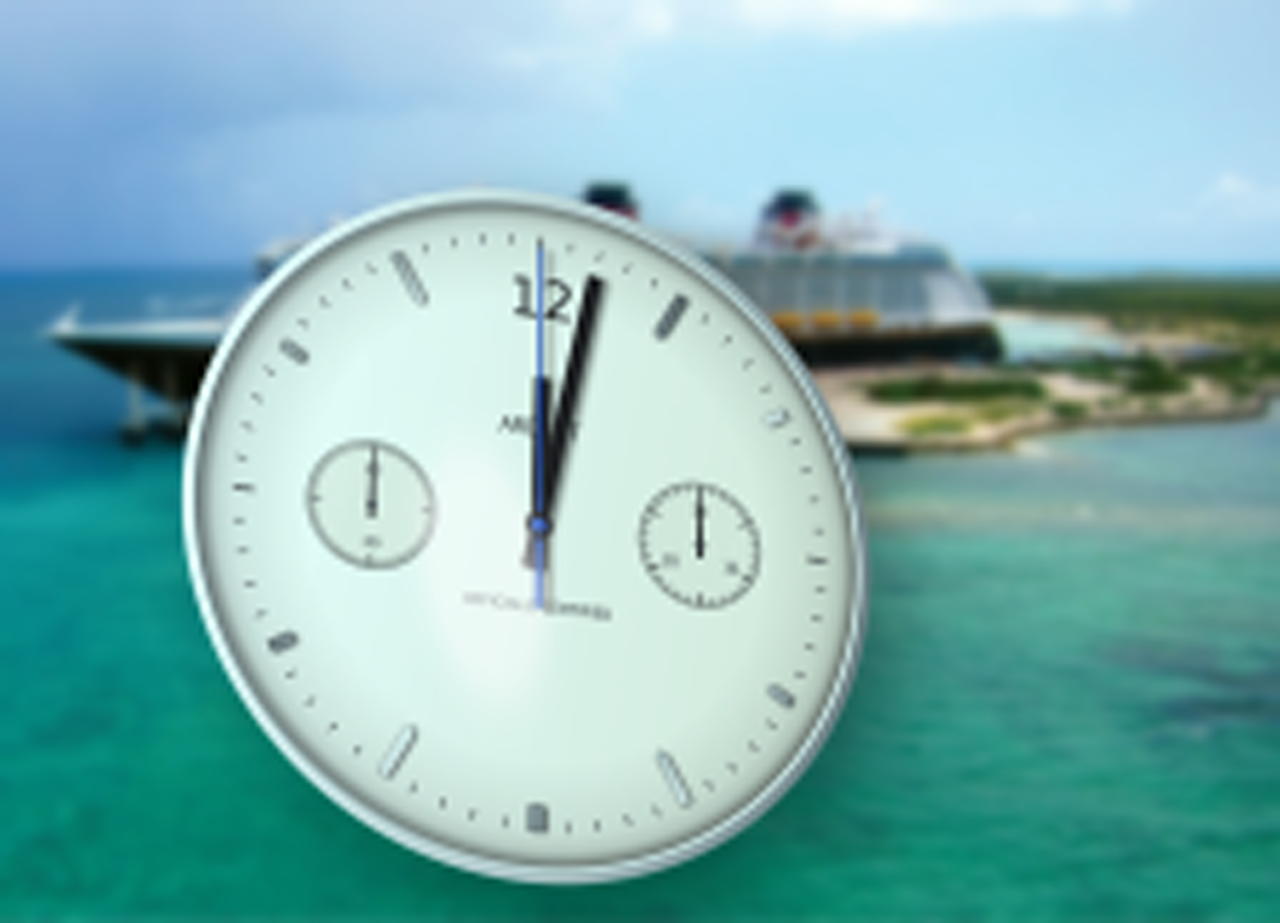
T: 12 h 02 min
